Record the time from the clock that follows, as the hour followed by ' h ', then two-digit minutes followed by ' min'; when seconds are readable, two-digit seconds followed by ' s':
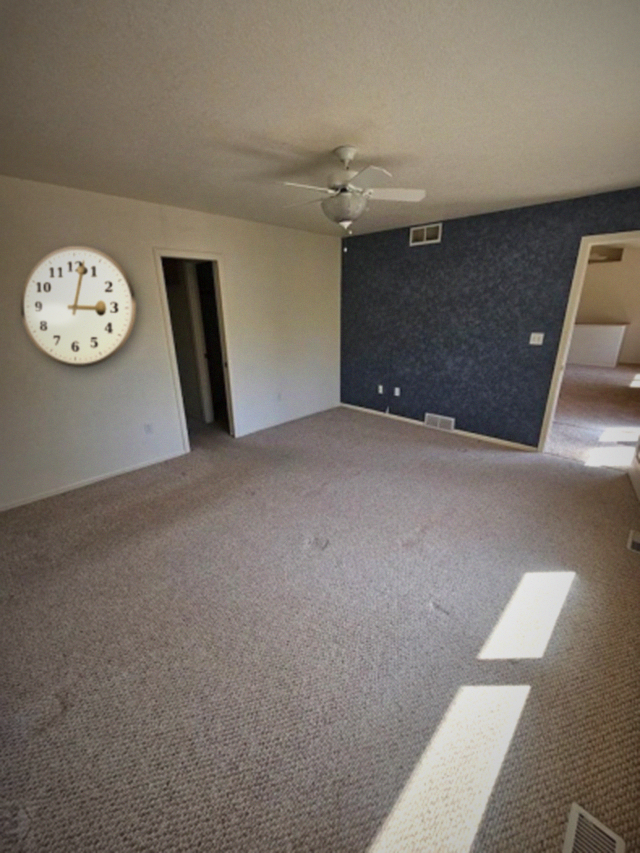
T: 3 h 02 min
